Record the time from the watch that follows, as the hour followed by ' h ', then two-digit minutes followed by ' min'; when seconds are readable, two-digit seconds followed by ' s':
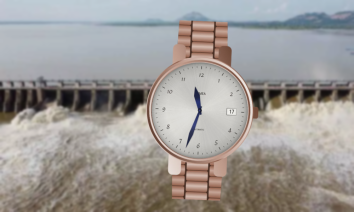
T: 11 h 33 min
